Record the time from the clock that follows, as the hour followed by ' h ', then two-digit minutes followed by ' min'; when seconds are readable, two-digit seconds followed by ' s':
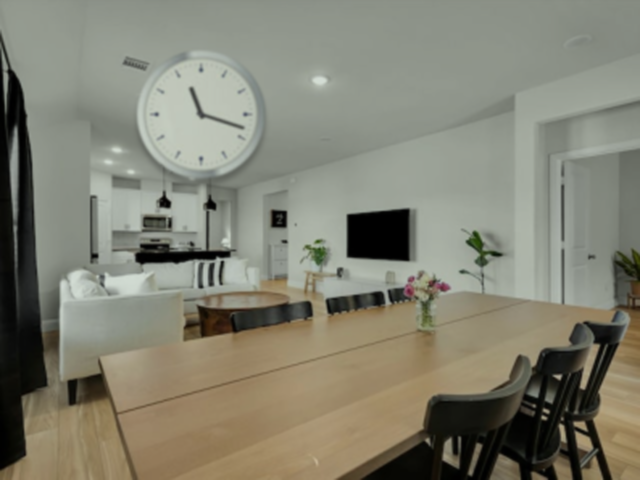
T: 11 h 18 min
